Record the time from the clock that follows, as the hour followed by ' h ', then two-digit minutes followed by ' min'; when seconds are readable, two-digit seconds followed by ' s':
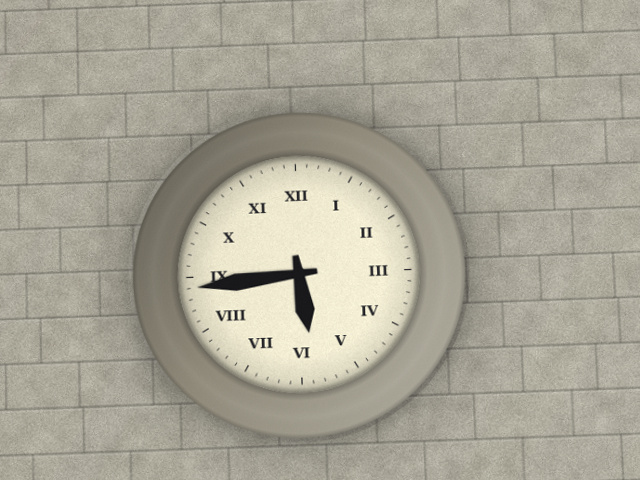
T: 5 h 44 min
